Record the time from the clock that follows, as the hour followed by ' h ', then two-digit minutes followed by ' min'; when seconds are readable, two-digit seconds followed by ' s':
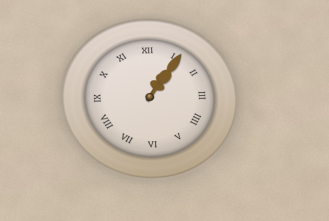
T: 1 h 06 min
